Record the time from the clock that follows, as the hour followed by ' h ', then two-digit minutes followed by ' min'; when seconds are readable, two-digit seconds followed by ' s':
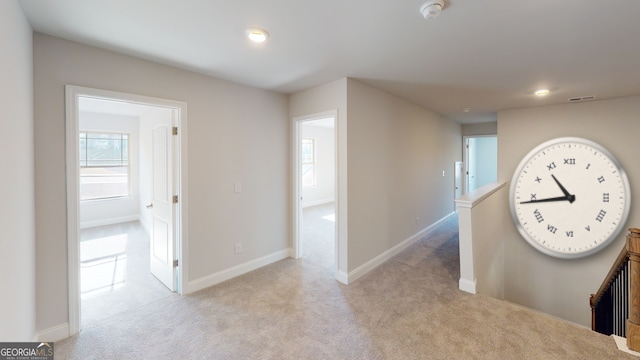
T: 10 h 44 min
